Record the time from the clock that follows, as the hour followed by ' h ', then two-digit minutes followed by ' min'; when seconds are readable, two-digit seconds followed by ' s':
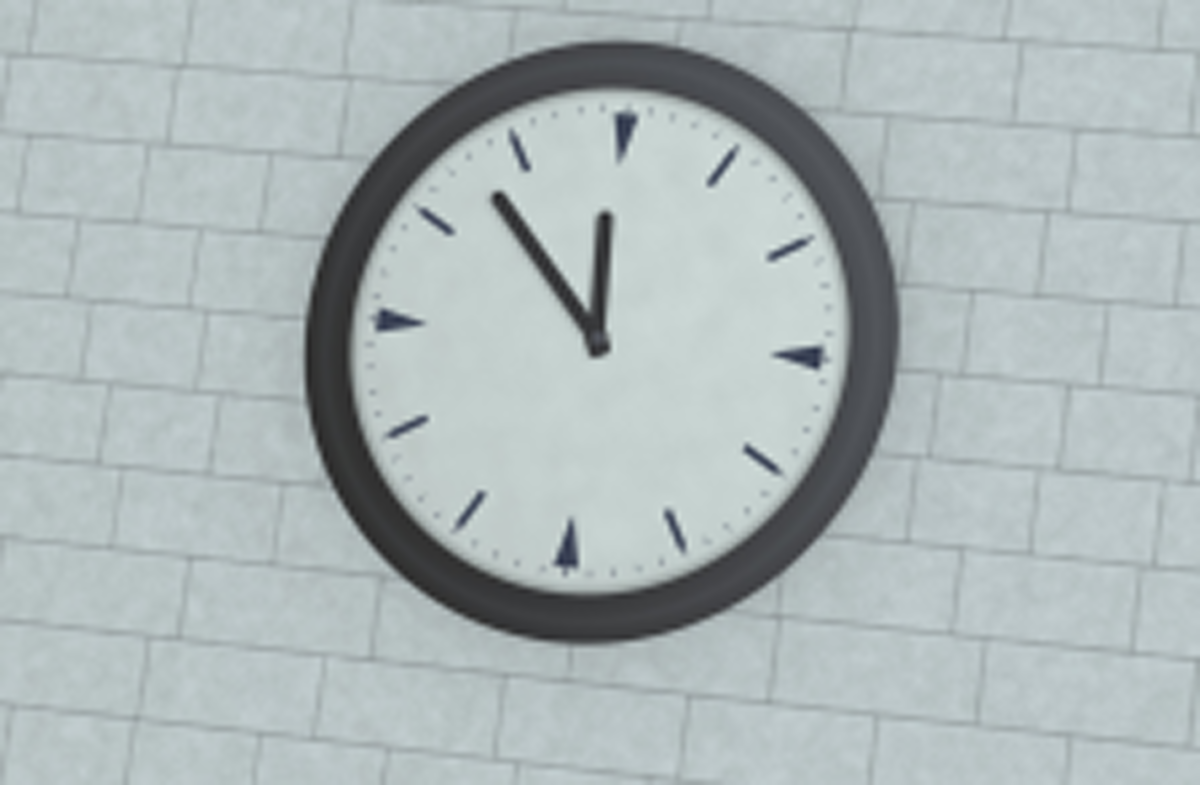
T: 11 h 53 min
